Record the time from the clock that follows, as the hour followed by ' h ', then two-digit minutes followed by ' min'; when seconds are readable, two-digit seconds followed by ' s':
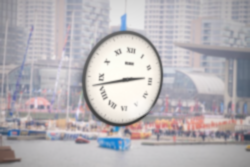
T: 2 h 43 min
